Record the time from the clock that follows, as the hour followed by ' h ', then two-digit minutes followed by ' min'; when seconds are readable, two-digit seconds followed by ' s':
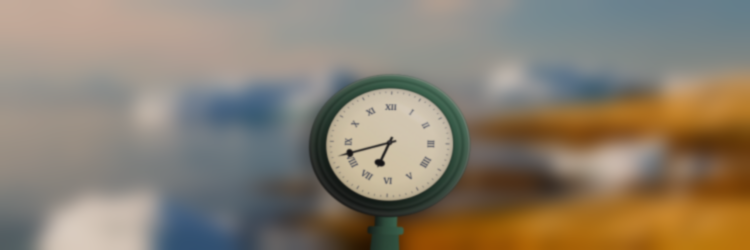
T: 6 h 42 min
